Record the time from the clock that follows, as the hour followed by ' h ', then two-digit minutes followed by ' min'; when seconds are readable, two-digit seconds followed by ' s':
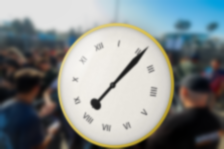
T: 8 h 11 min
